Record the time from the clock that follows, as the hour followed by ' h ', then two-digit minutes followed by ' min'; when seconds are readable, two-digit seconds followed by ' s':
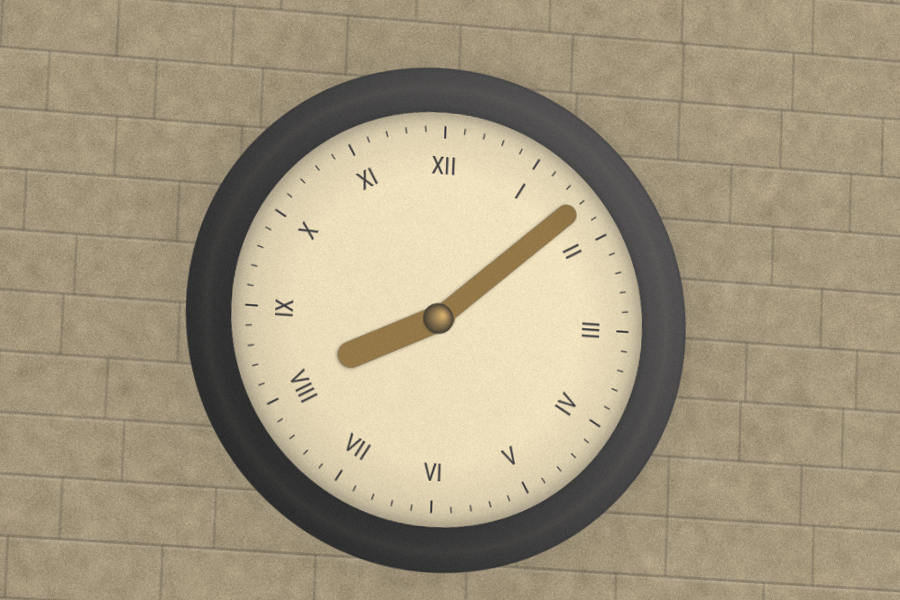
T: 8 h 08 min
